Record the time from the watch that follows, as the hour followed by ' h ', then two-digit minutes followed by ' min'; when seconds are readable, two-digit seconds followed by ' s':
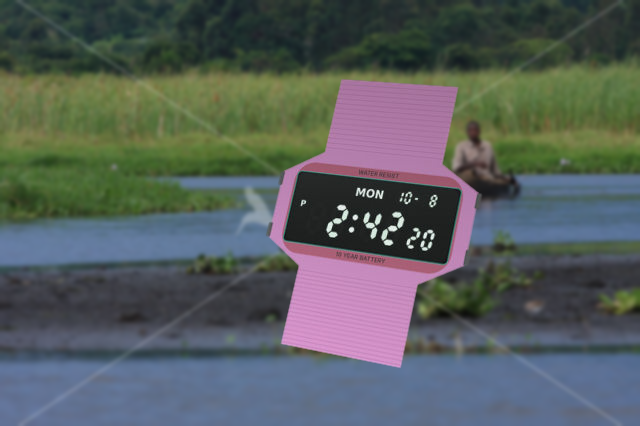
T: 2 h 42 min 20 s
